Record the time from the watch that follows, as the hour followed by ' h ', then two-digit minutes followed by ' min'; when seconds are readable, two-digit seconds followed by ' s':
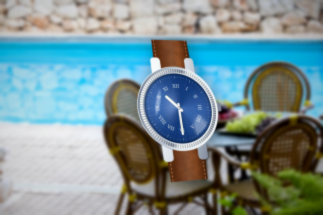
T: 10 h 30 min
